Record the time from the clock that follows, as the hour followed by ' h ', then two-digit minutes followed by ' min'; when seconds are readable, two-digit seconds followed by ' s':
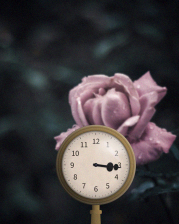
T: 3 h 16 min
